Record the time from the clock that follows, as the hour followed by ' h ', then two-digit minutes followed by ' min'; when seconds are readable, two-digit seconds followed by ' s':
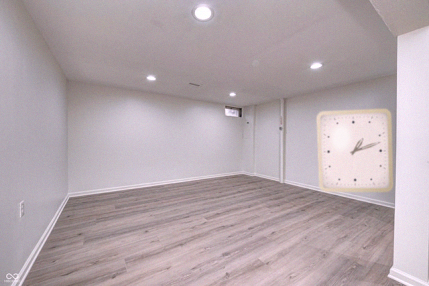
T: 1 h 12 min
